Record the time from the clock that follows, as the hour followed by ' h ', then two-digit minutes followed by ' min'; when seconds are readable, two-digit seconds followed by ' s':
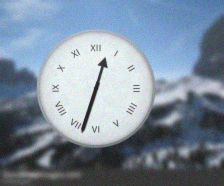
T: 12 h 33 min
